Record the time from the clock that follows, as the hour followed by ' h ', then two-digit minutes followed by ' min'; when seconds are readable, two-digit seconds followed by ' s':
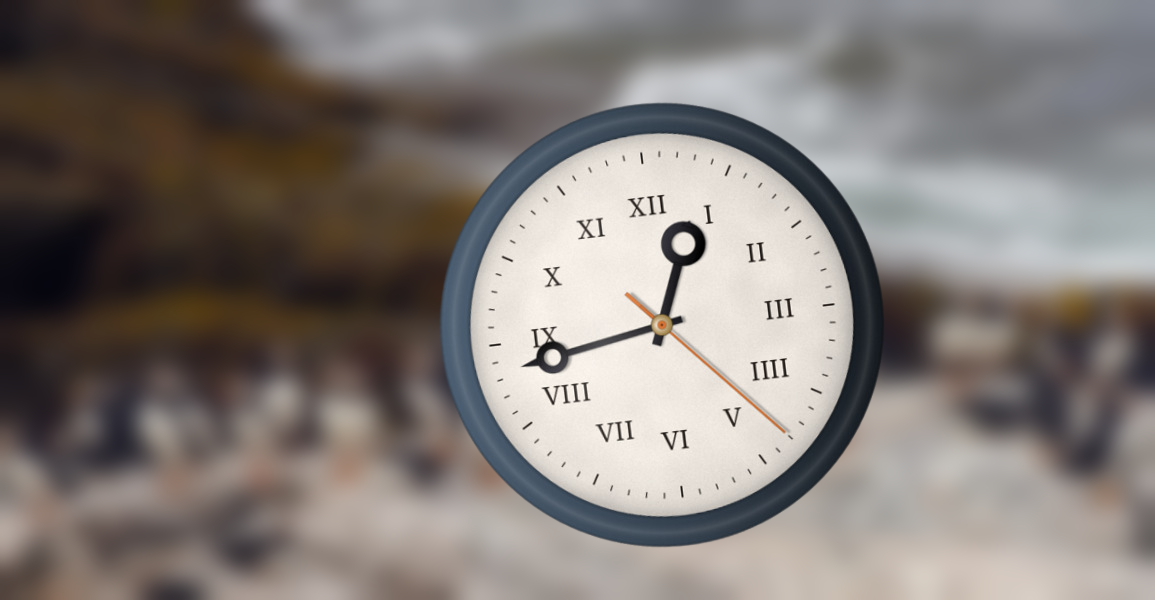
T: 12 h 43 min 23 s
